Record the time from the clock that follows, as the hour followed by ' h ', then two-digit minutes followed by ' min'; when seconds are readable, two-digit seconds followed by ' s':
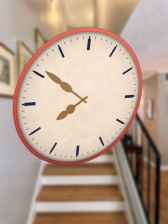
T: 7 h 51 min
